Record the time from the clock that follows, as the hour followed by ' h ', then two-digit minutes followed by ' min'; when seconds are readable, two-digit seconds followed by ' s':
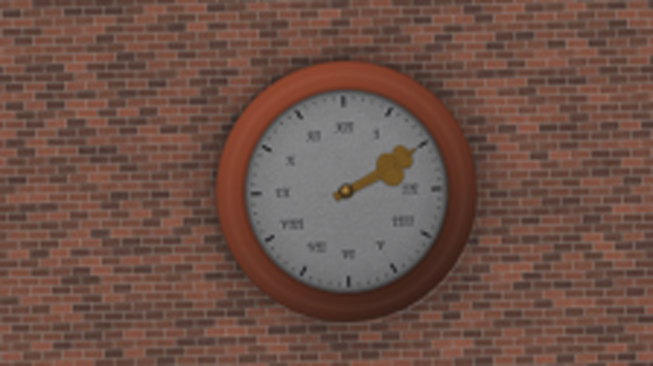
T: 2 h 10 min
